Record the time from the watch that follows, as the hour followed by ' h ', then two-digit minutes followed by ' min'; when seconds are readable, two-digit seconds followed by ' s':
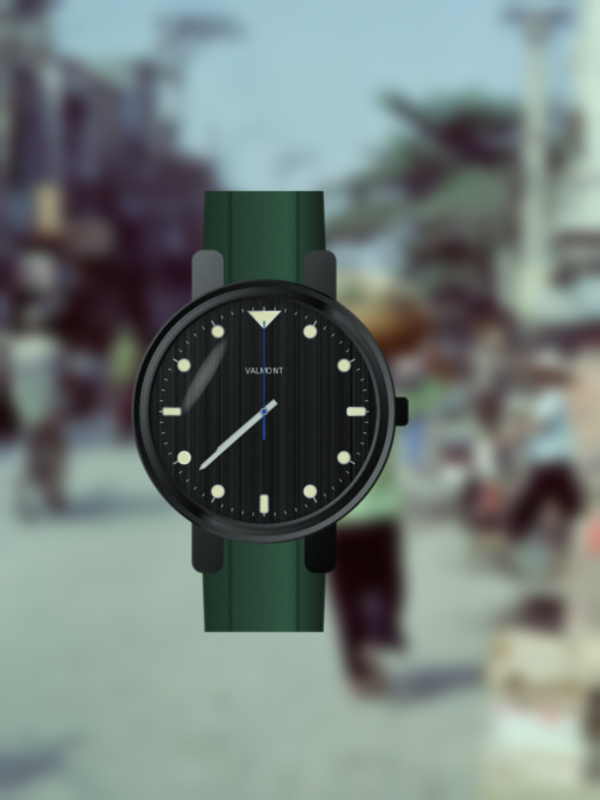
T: 7 h 38 min 00 s
